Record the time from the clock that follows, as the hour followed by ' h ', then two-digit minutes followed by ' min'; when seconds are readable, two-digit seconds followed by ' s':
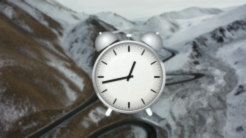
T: 12 h 43 min
